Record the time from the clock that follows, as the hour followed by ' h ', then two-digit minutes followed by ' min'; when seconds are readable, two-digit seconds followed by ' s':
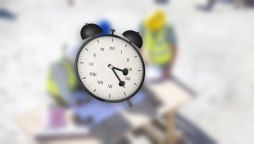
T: 3 h 24 min
